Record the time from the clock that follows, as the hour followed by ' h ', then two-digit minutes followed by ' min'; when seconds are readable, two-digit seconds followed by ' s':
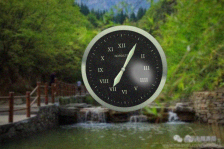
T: 7 h 05 min
